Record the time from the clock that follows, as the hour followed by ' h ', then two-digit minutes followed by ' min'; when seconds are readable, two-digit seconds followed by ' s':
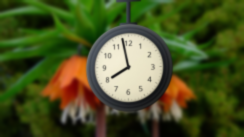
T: 7 h 58 min
